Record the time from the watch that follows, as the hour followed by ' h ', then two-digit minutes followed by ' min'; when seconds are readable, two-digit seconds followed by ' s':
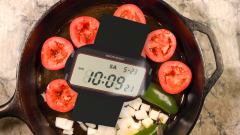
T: 10 h 09 min 21 s
